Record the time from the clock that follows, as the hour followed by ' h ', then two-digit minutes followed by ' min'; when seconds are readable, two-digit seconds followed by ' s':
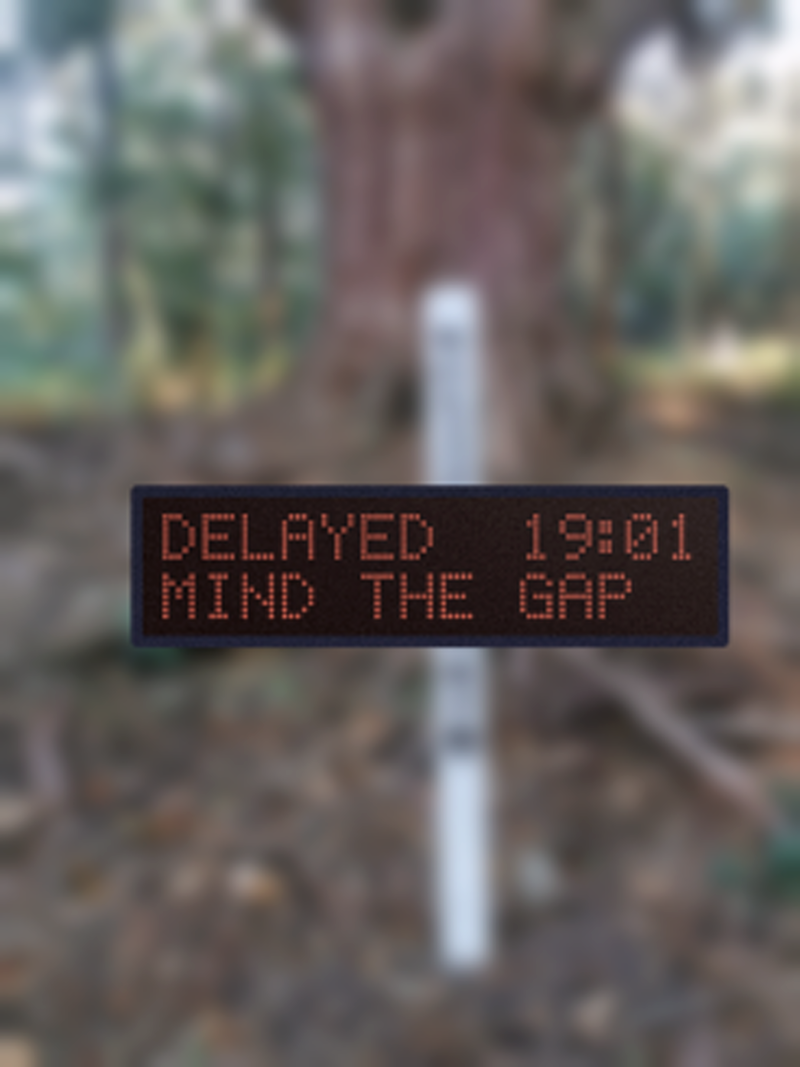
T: 19 h 01 min
